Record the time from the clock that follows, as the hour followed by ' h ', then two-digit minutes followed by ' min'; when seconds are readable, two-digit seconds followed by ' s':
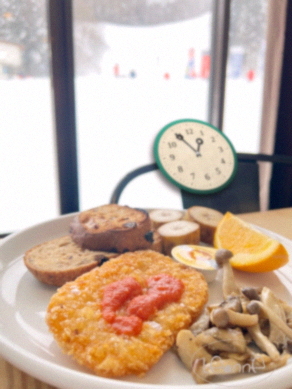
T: 12 h 55 min
